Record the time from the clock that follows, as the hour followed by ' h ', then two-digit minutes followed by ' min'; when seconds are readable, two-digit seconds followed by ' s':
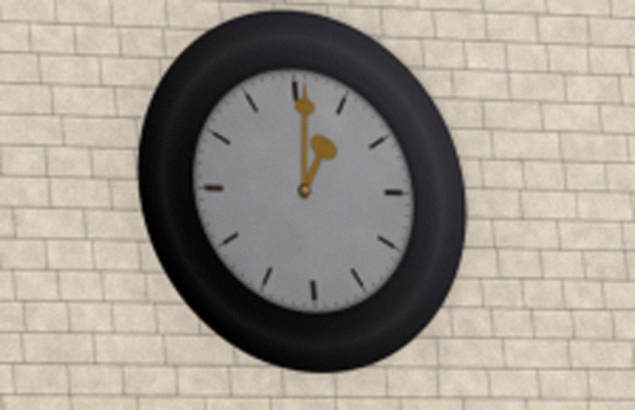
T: 1 h 01 min
